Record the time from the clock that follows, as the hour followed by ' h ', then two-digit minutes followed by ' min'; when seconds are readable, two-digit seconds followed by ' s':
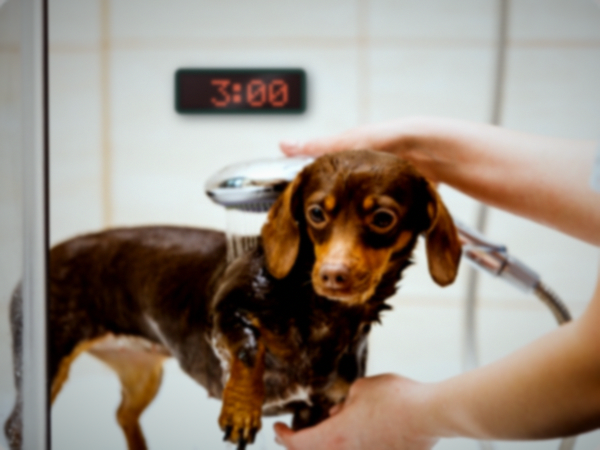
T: 3 h 00 min
